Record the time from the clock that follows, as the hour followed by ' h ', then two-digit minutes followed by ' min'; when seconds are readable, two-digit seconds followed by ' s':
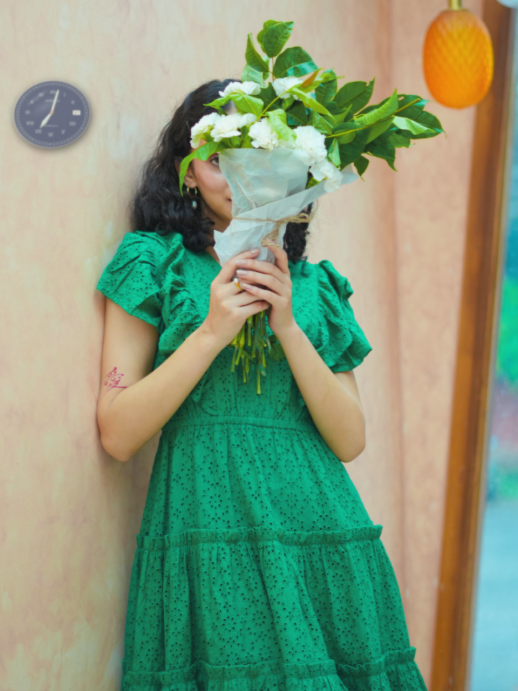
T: 7 h 02 min
